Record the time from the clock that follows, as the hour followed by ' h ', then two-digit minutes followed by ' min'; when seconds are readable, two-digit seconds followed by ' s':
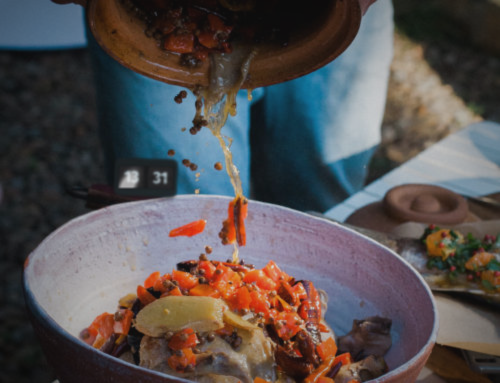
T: 13 h 31 min
